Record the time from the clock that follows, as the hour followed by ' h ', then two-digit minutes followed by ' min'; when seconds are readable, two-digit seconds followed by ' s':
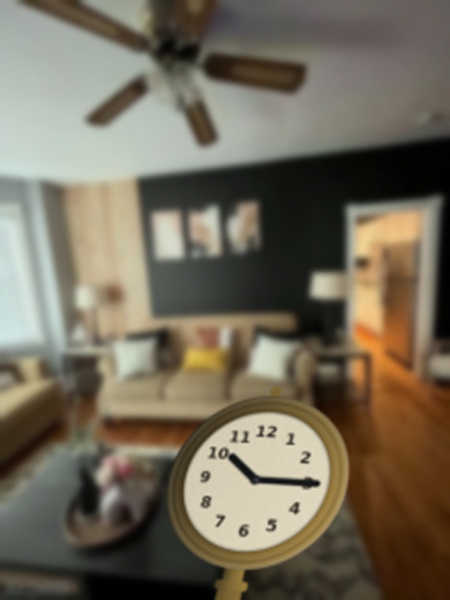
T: 10 h 15 min
